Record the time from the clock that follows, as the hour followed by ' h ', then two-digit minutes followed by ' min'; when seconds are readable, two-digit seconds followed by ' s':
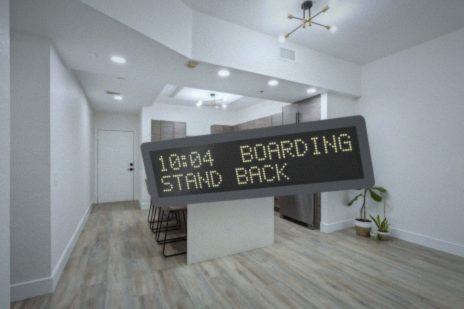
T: 10 h 04 min
